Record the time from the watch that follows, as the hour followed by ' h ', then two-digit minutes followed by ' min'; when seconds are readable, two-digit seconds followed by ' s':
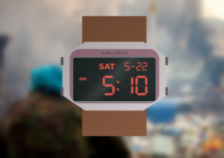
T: 5 h 10 min
